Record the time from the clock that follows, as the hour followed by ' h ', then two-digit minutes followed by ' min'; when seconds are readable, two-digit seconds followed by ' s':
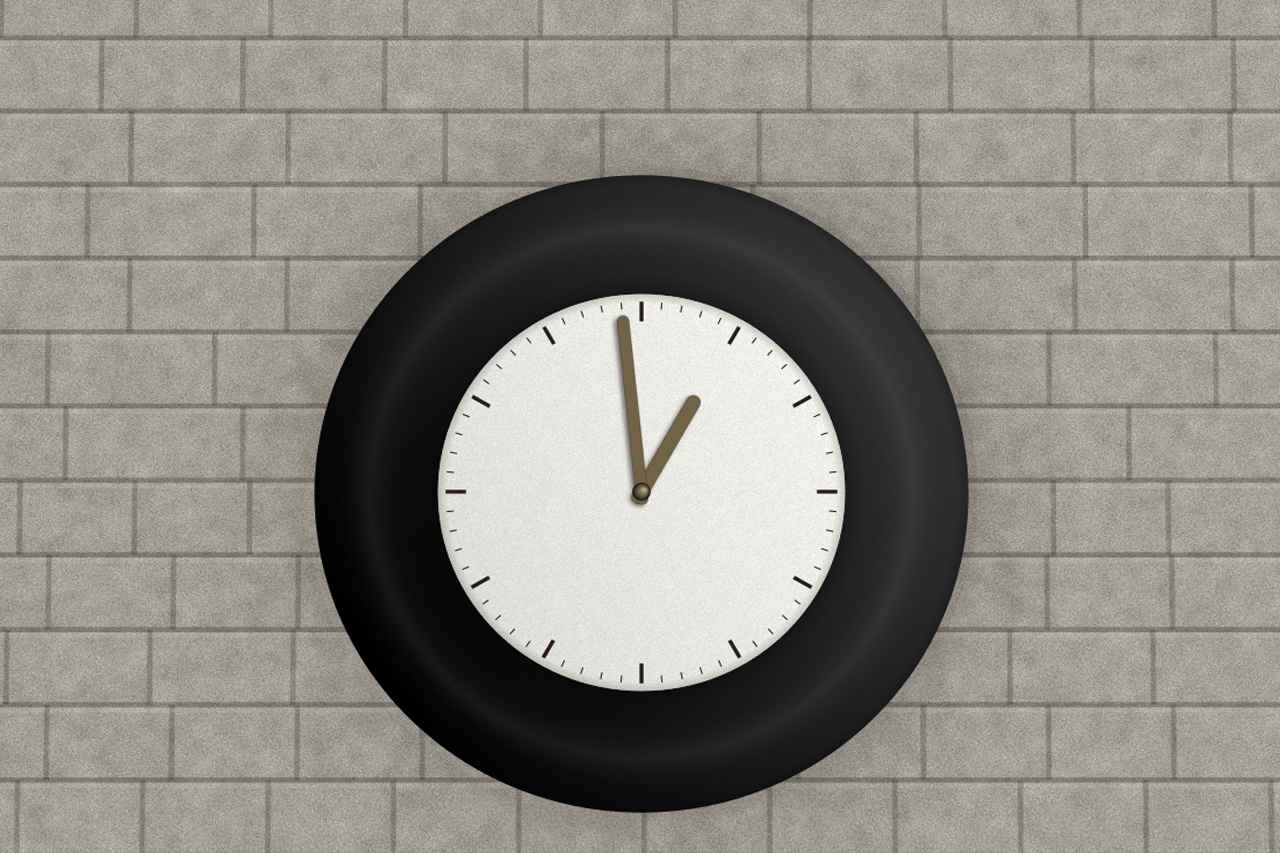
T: 12 h 59 min
